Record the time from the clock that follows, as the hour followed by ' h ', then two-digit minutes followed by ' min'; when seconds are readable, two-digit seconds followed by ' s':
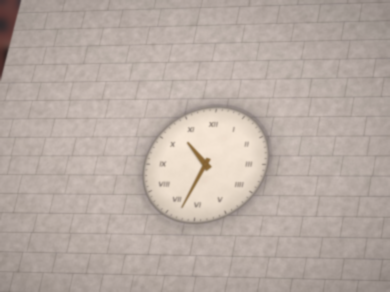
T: 10 h 33 min
